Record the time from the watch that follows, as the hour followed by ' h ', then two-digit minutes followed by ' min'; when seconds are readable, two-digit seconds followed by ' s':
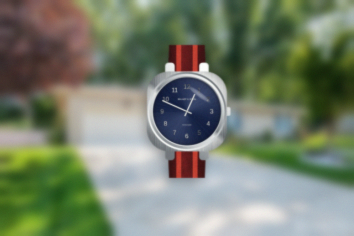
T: 12 h 49 min
